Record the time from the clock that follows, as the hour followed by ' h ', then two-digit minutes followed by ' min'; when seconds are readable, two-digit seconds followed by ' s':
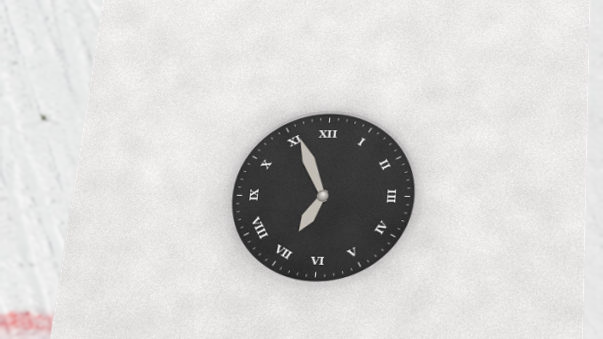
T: 6 h 56 min
